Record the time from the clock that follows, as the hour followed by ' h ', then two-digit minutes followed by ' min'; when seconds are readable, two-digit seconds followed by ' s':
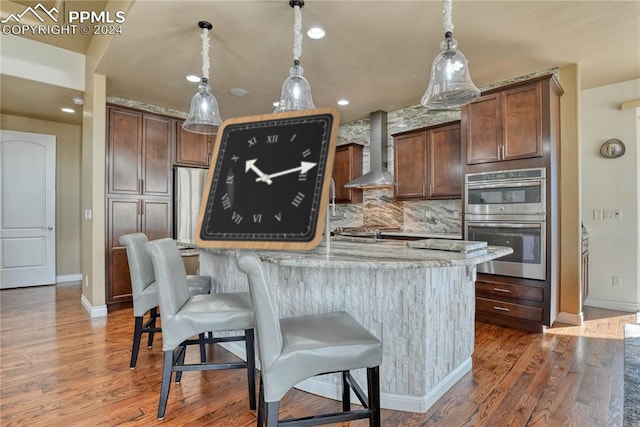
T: 10 h 13 min
